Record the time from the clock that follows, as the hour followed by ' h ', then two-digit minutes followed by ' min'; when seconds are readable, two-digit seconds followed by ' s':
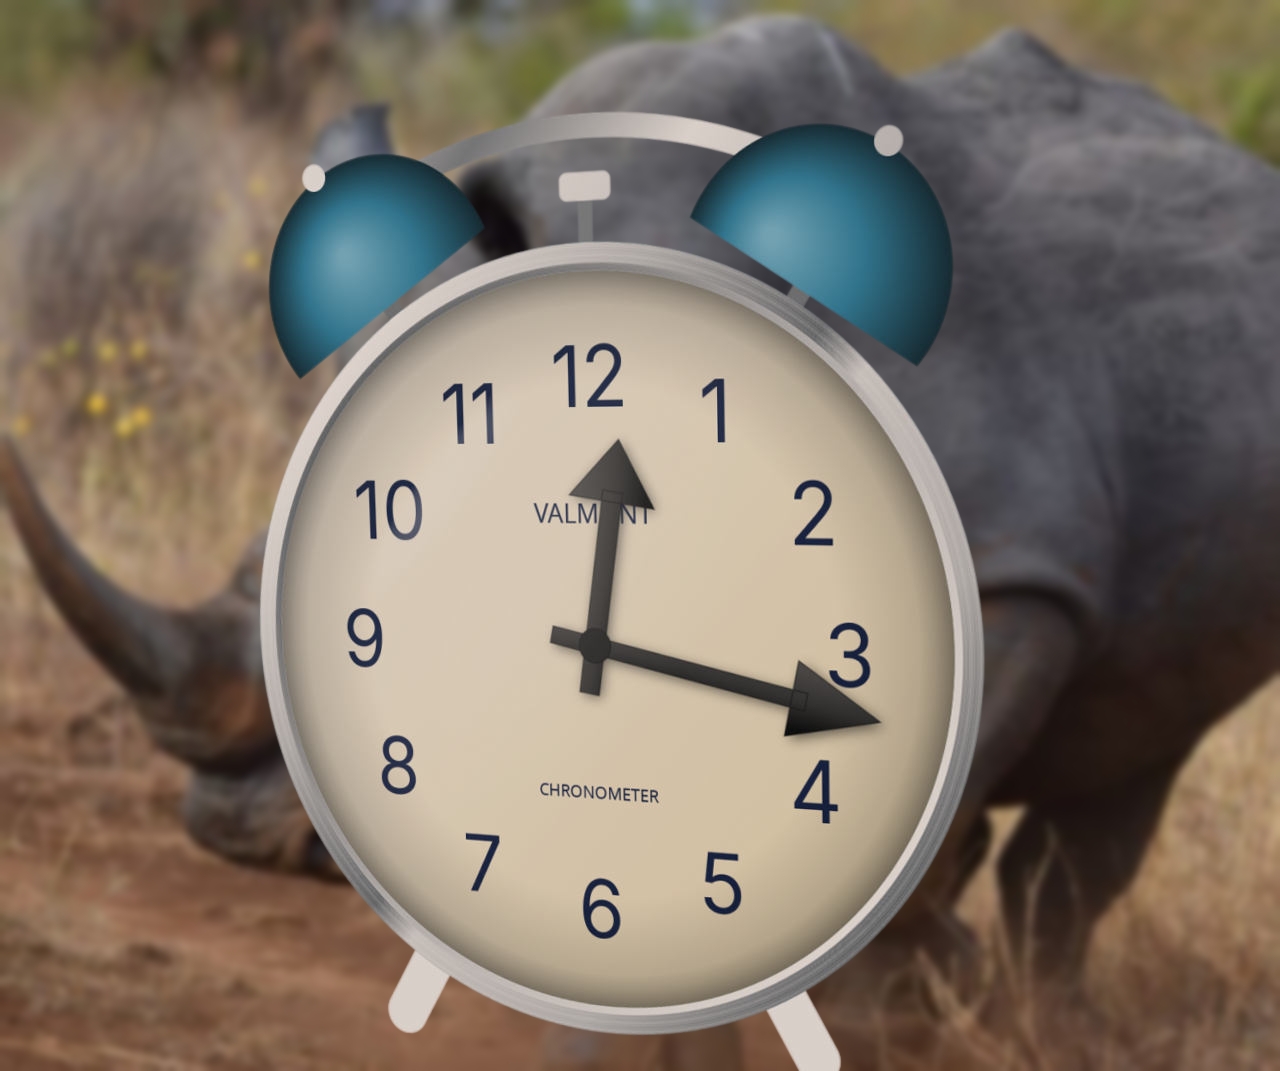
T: 12 h 17 min
